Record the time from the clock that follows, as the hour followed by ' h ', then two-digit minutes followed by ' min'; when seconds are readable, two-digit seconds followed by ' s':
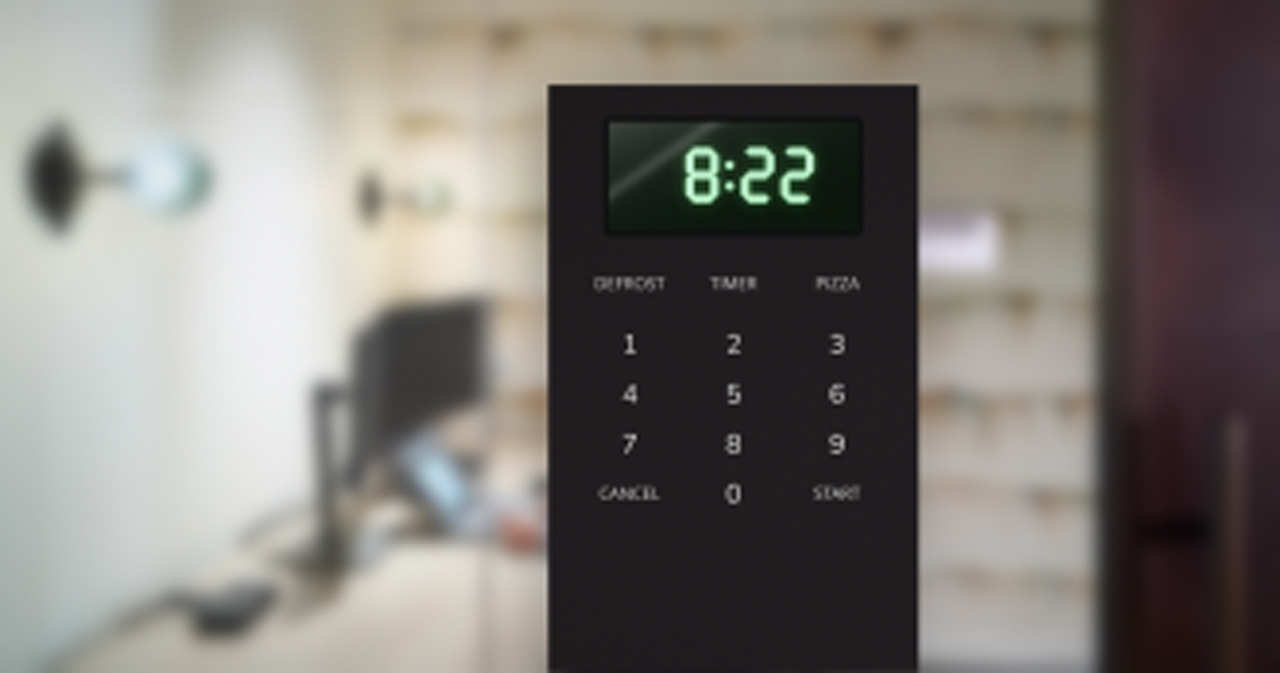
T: 8 h 22 min
